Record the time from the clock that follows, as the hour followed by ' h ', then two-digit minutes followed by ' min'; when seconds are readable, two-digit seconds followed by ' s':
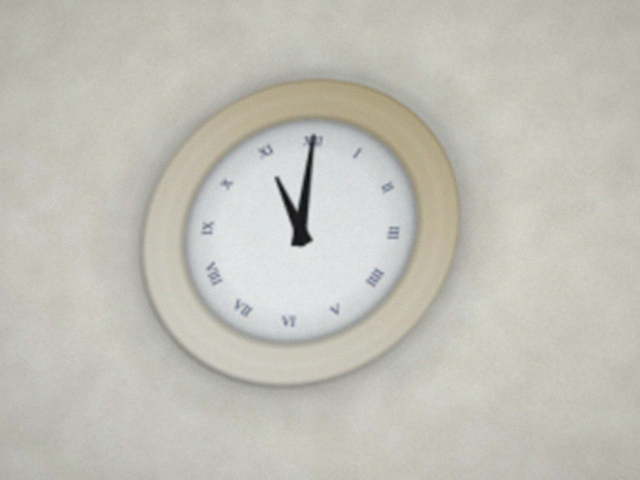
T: 11 h 00 min
